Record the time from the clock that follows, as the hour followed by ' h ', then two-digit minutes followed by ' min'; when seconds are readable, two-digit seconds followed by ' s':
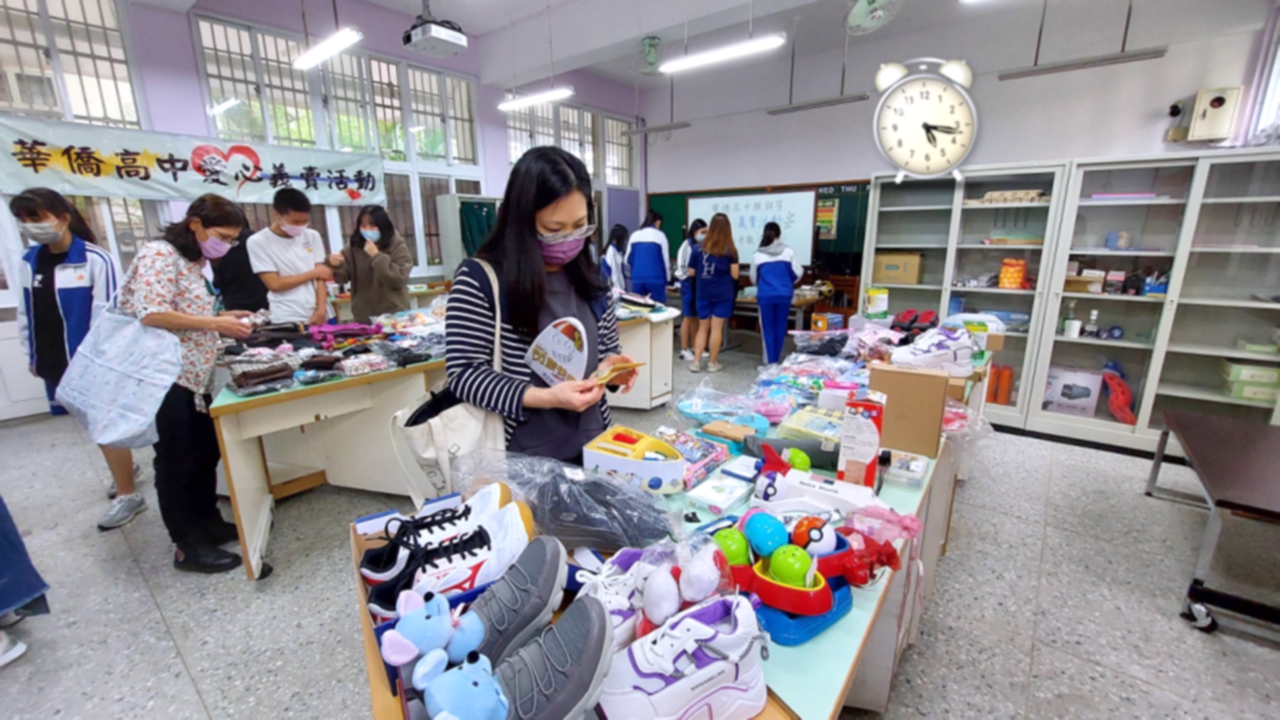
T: 5 h 17 min
